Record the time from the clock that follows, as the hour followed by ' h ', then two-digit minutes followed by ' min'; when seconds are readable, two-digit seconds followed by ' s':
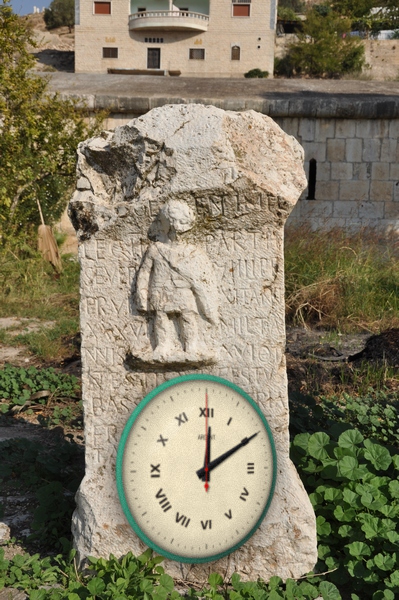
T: 12 h 10 min 00 s
